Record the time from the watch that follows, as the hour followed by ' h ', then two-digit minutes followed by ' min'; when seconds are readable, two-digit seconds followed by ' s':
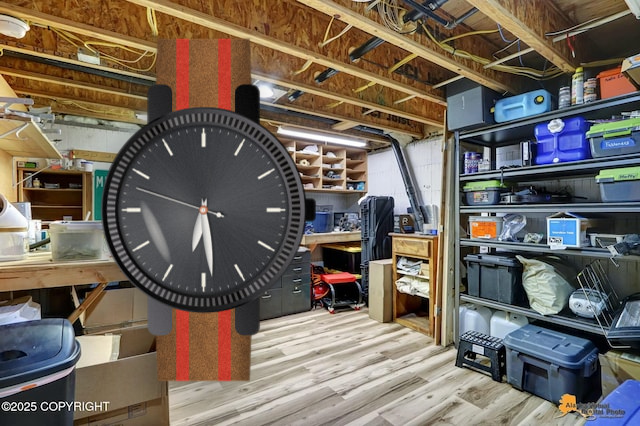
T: 6 h 28 min 48 s
